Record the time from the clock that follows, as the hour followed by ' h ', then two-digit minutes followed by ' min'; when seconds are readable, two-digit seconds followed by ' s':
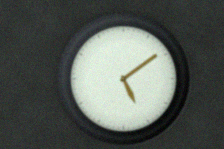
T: 5 h 09 min
